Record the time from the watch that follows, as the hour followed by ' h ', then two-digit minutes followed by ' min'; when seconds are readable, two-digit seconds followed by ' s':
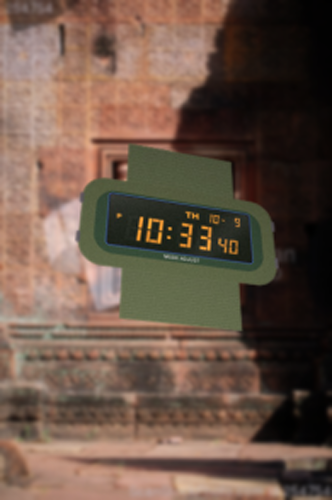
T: 10 h 33 min 40 s
